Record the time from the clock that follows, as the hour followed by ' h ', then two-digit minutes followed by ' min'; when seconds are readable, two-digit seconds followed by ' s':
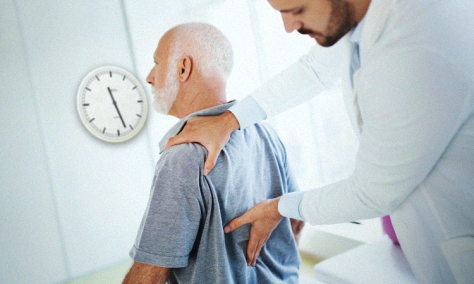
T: 11 h 27 min
